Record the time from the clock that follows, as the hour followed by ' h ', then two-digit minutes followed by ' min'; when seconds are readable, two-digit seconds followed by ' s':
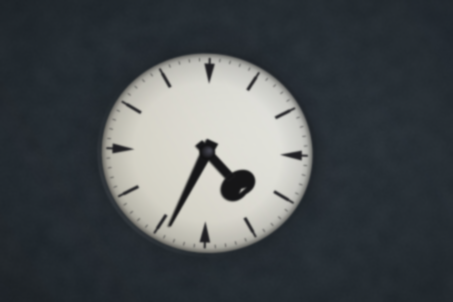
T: 4 h 34 min
